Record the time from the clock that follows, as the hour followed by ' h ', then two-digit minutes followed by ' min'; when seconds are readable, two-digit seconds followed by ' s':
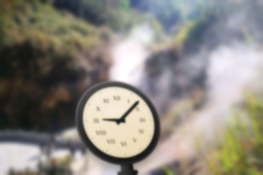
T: 9 h 08 min
